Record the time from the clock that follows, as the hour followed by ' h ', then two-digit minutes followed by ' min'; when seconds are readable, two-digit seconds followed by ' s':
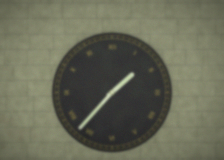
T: 1 h 37 min
